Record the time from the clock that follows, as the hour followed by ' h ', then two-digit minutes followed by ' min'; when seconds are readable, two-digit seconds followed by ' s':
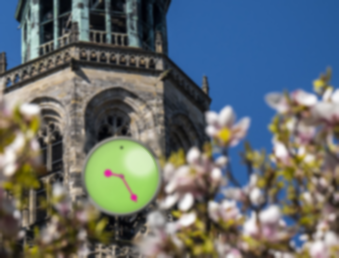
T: 9 h 25 min
